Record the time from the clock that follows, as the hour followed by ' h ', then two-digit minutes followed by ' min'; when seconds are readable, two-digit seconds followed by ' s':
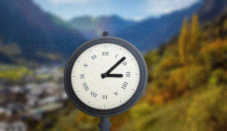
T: 3 h 08 min
